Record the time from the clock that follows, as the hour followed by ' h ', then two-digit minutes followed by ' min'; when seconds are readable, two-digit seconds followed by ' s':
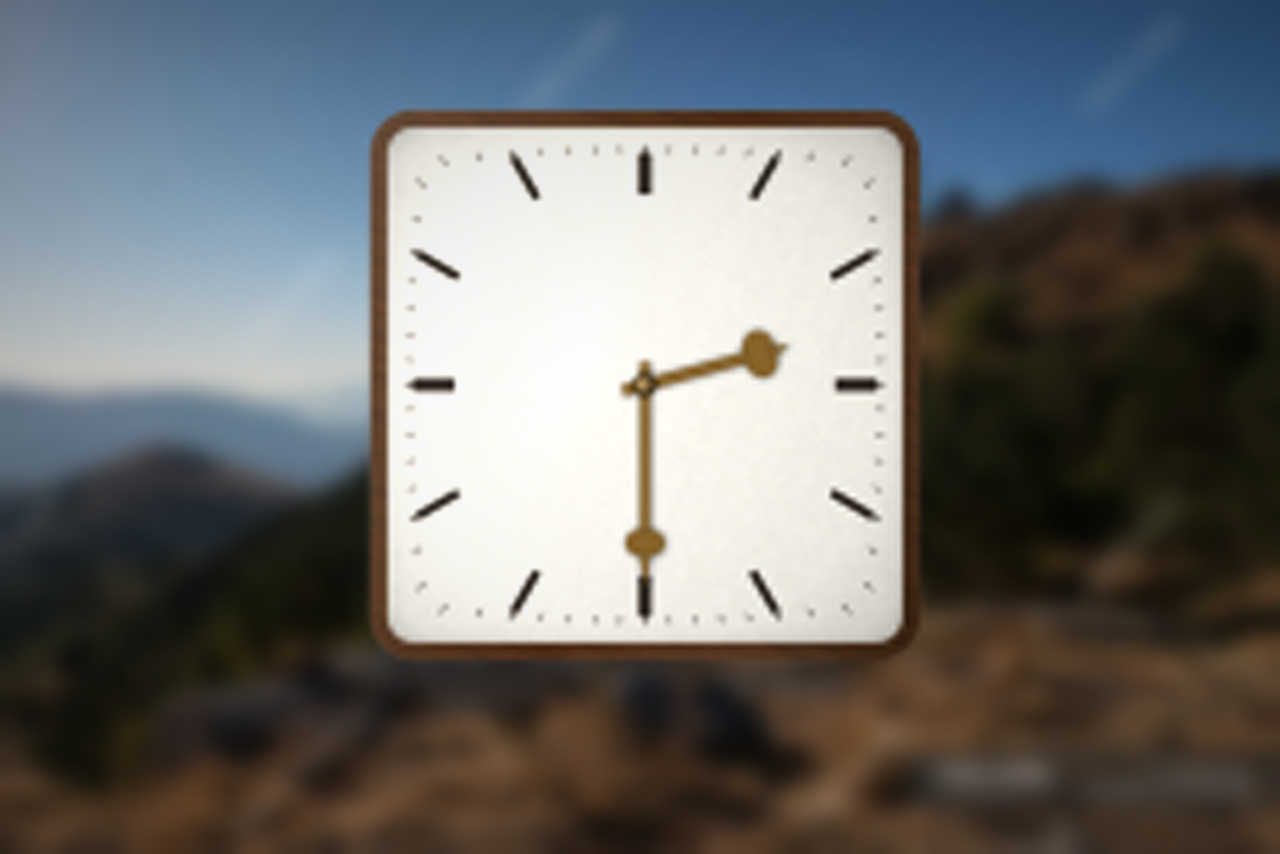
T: 2 h 30 min
